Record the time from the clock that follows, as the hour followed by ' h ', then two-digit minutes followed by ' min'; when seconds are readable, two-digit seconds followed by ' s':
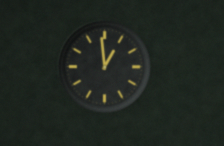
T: 12 h 59 min
